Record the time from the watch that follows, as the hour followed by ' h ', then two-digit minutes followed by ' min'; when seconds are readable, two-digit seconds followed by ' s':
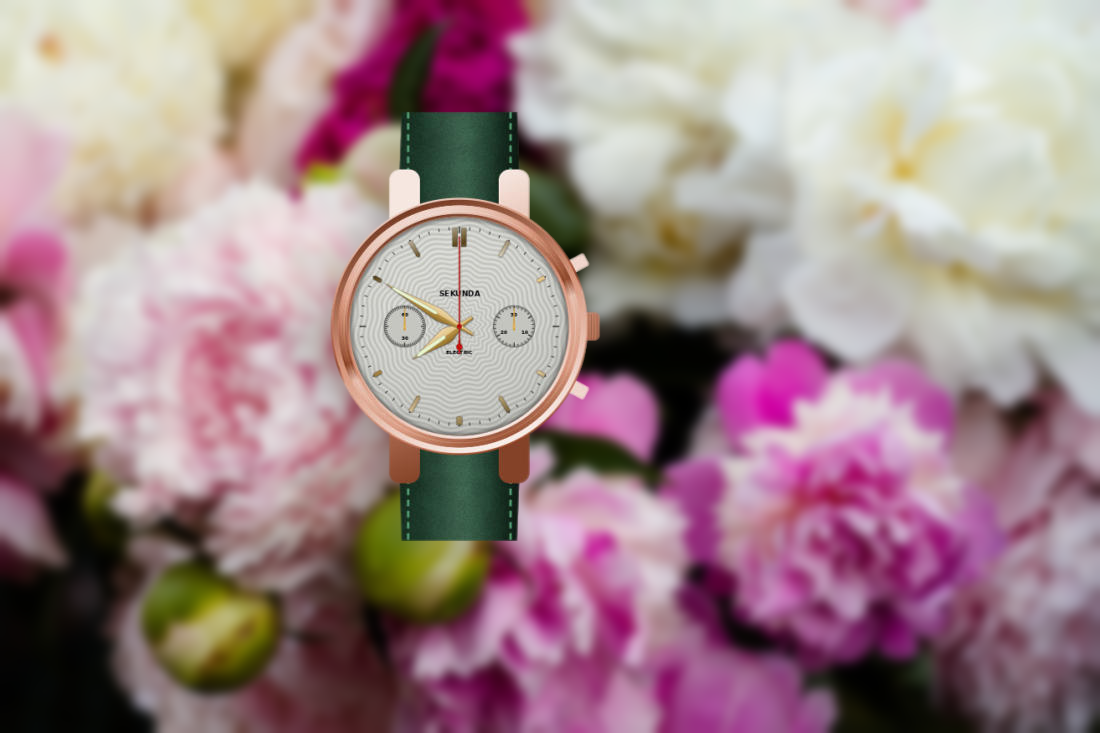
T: 7 h 50 min
